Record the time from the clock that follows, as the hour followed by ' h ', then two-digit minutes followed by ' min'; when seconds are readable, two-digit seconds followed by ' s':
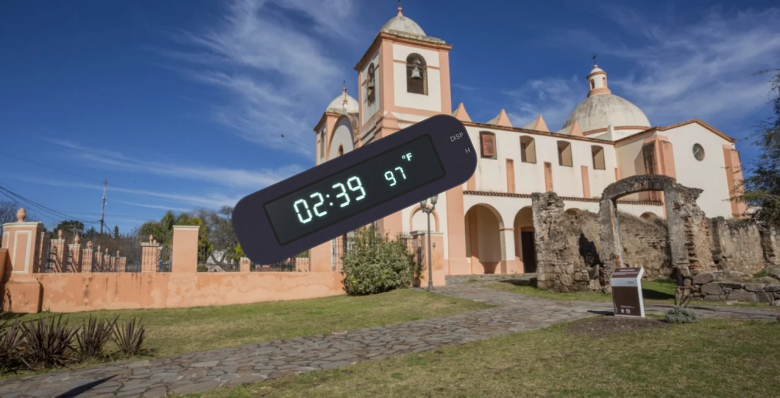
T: 2 h 39 min
